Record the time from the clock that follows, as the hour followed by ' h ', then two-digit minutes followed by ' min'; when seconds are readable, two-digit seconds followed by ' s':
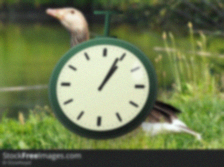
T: 1 h 04 min
